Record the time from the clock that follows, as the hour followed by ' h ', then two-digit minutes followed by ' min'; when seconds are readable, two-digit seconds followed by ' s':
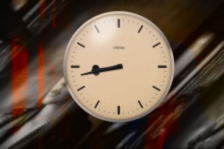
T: 8 h 43 min
